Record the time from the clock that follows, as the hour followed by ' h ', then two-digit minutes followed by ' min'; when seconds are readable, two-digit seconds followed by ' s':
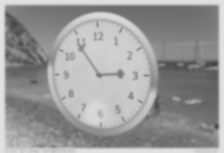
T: 2 h 54 min
